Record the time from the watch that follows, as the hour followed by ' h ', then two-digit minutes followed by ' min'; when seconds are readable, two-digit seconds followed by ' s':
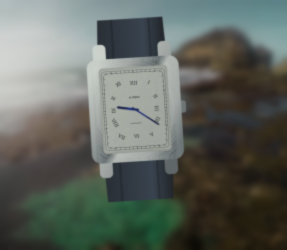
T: 9 h 21 min
